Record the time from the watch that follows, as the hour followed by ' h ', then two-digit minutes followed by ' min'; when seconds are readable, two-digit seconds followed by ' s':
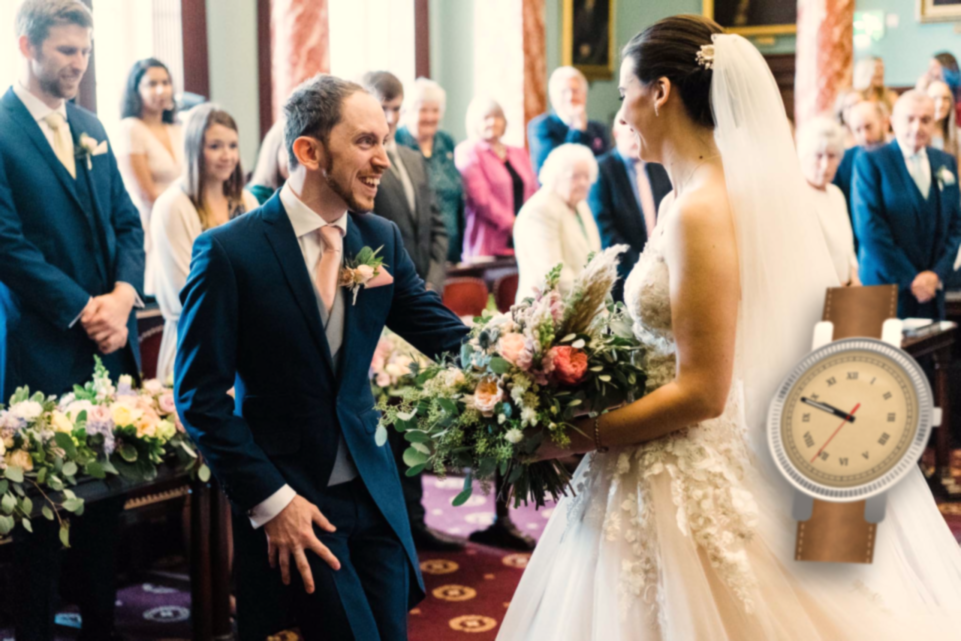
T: 9 h 48 min 36 s
